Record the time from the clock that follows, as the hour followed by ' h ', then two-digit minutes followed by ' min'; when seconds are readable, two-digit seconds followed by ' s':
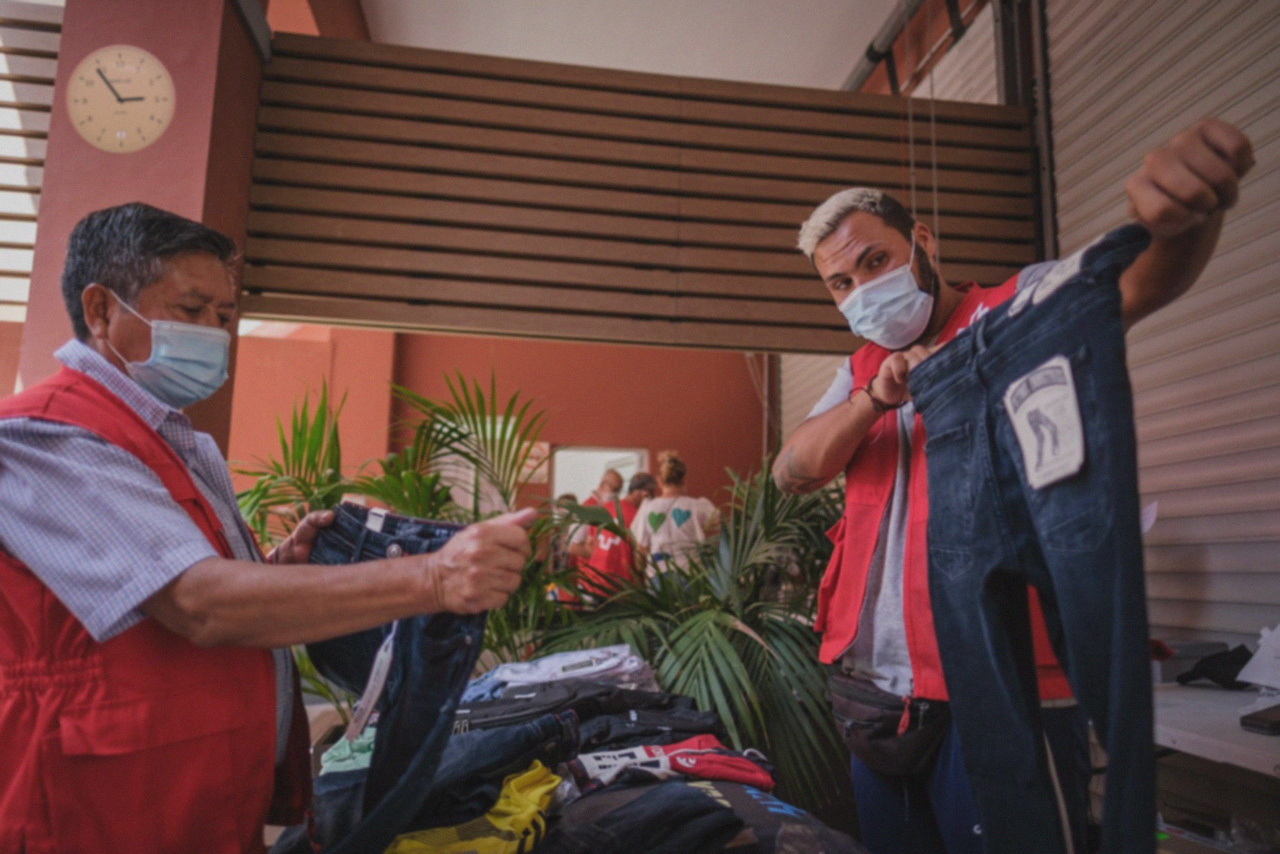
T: 2 h 54 min
